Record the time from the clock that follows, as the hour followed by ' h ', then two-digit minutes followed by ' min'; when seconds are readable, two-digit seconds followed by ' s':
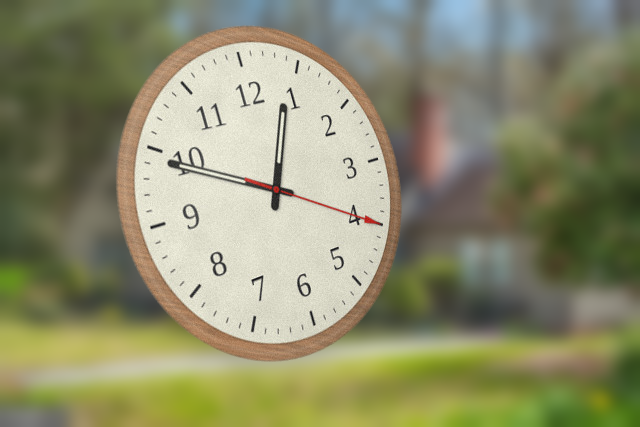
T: 12 h 49 min 20 s
